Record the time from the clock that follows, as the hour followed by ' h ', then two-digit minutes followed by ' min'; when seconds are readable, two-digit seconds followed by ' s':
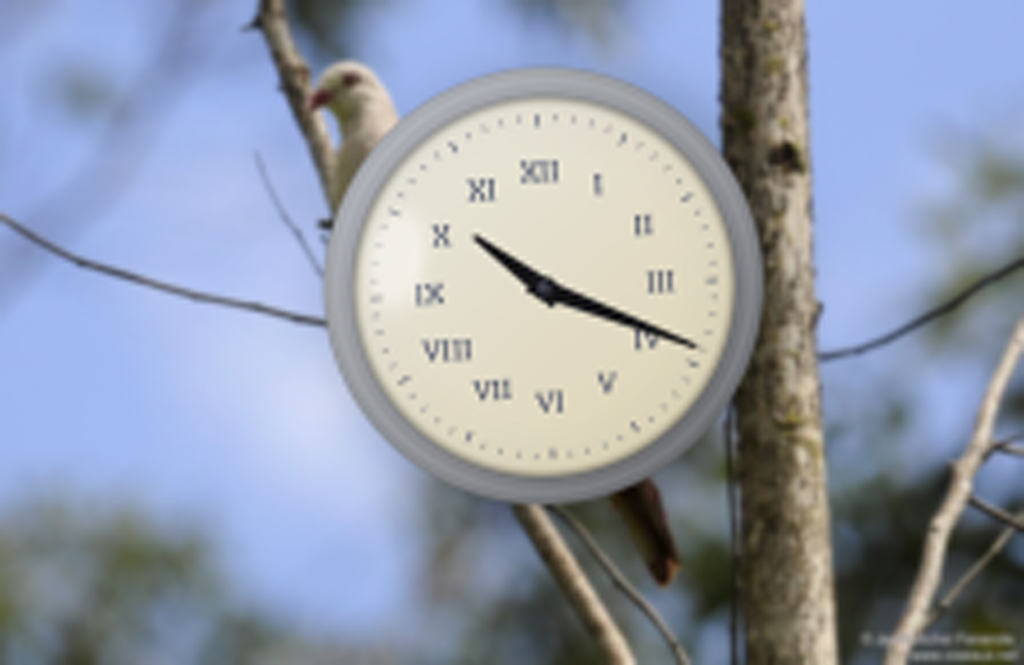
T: 10 h 19 min
